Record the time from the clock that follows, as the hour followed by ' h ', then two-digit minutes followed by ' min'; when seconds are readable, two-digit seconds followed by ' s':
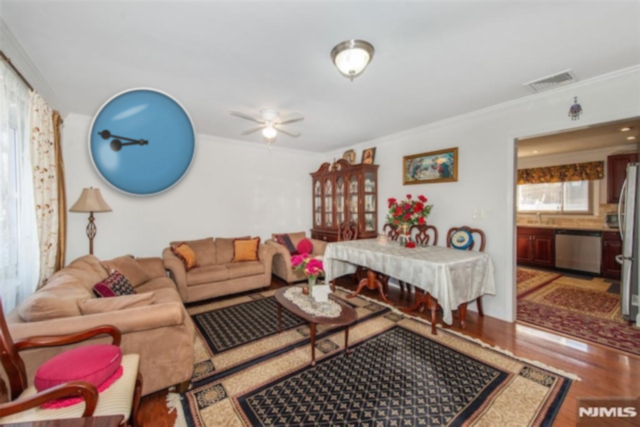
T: 8 h 47 min
